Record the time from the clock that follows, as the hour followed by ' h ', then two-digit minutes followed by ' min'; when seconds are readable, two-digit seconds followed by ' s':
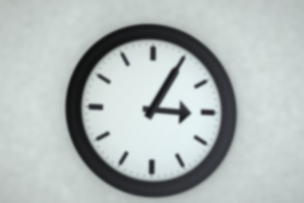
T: 3 h 05 min
